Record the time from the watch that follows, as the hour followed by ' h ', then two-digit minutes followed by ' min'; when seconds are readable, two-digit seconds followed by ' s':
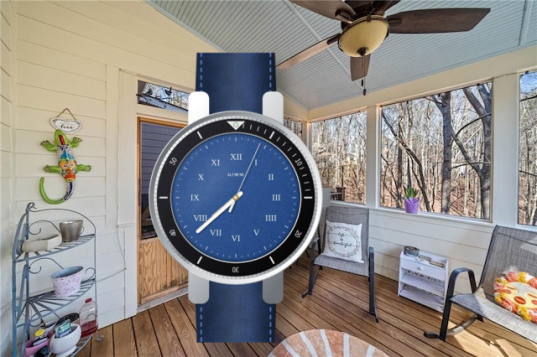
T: 7 h 38 min 04 s
